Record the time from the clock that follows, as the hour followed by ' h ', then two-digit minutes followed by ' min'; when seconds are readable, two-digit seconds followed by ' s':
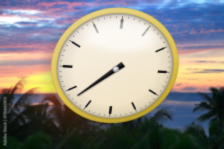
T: 7 h 38 min
